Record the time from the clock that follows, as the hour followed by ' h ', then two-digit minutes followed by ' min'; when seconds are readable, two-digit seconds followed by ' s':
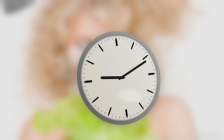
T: 9 h 11 min
